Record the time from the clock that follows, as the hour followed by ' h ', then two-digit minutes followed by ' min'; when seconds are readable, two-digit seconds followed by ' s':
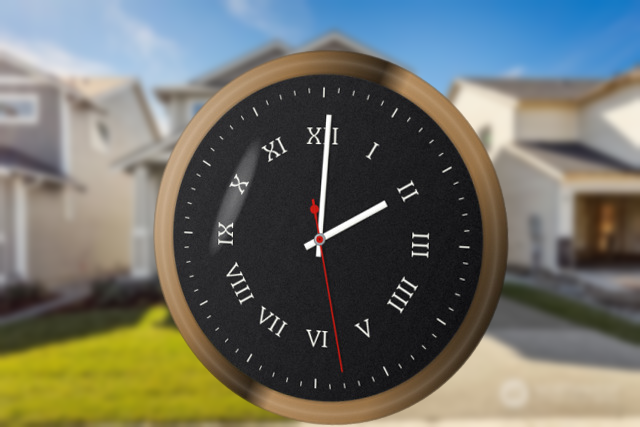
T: 2 h 00 min 28 s
